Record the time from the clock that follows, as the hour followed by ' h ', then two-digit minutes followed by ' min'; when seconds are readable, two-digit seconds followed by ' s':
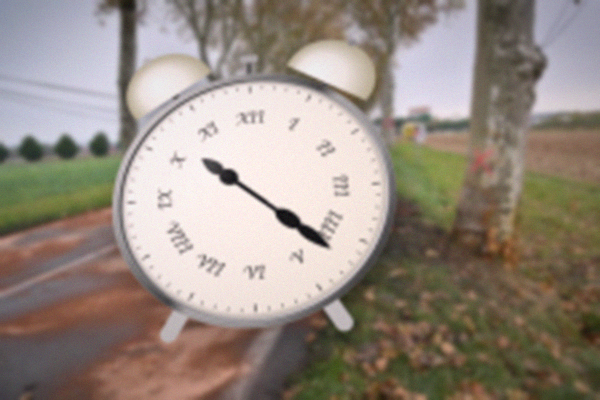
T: 10 h 22 min
